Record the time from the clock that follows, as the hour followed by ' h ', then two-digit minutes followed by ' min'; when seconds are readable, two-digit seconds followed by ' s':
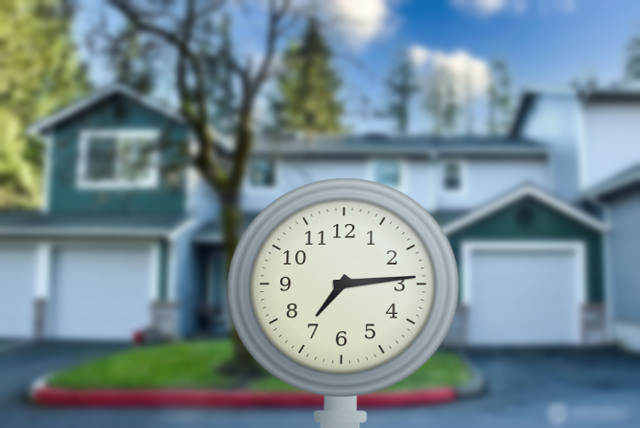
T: 7 h 14 min
